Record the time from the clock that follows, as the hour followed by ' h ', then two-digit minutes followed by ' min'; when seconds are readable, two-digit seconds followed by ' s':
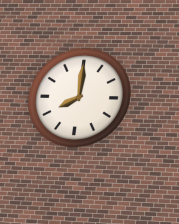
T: 8 h 00 min
